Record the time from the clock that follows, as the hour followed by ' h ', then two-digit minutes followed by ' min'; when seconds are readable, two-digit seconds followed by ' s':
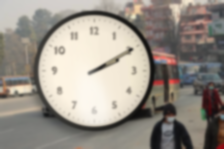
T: 2 h 10 min
